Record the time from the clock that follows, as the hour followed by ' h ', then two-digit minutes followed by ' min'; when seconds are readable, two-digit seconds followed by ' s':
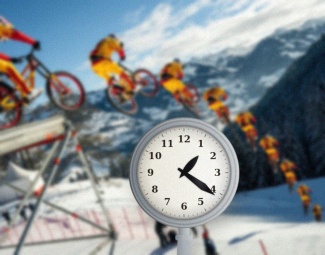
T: 1 h 21 min
